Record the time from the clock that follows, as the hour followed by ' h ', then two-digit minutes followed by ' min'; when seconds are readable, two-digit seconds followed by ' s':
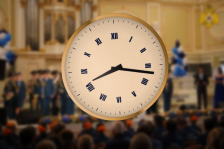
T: 8 h 17 min
